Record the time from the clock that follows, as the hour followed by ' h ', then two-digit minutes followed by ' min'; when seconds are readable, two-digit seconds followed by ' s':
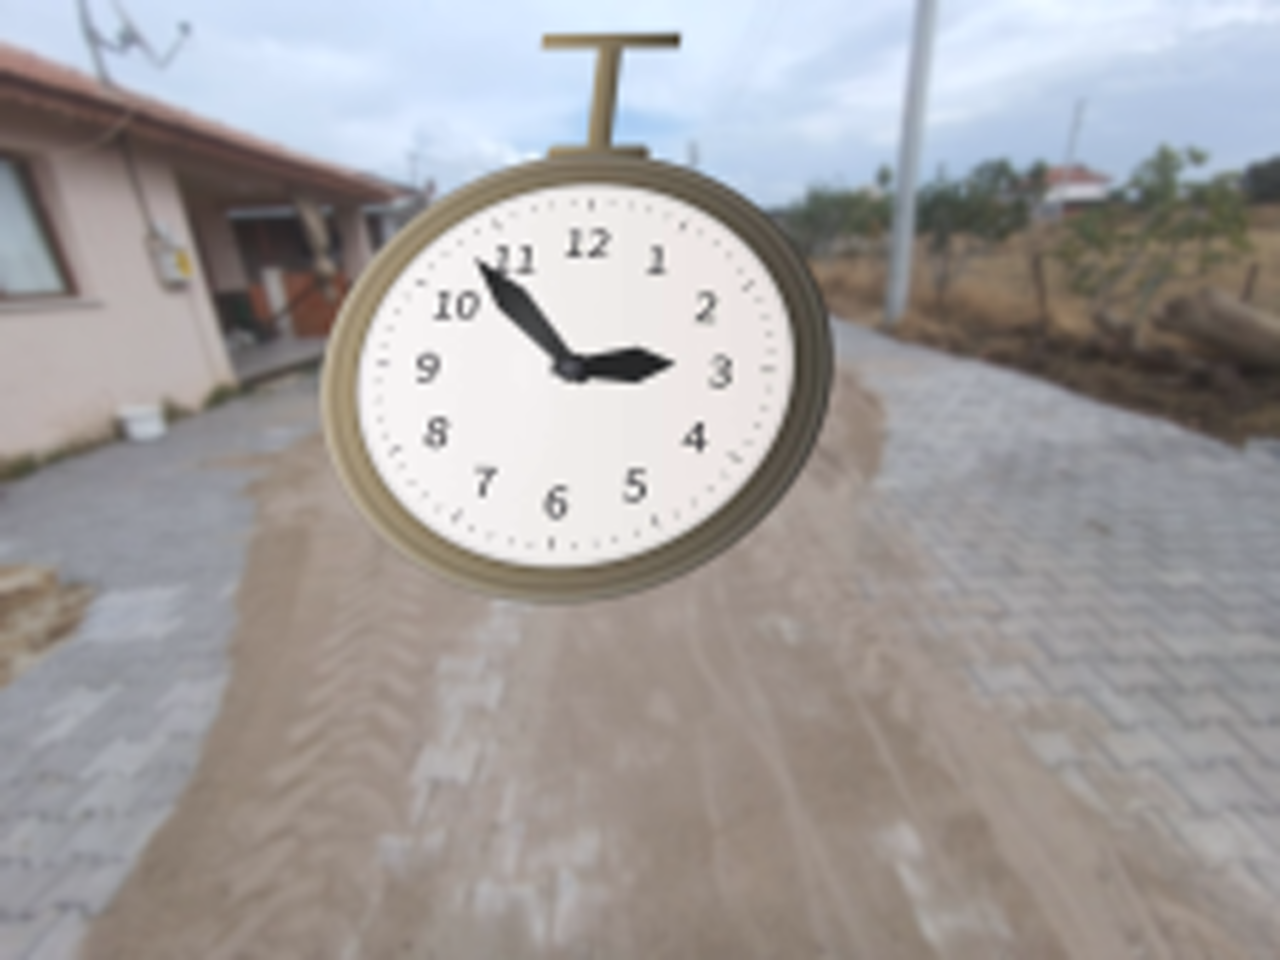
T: 2 h 53 min
